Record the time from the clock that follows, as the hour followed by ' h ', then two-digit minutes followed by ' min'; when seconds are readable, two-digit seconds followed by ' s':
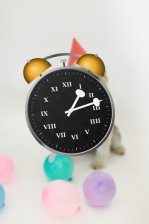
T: 1 h 13 min
